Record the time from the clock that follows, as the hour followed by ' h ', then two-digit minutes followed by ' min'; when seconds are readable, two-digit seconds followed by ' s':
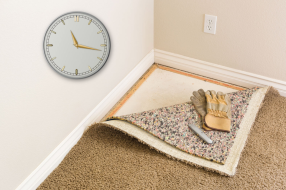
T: 11 h 17 min
